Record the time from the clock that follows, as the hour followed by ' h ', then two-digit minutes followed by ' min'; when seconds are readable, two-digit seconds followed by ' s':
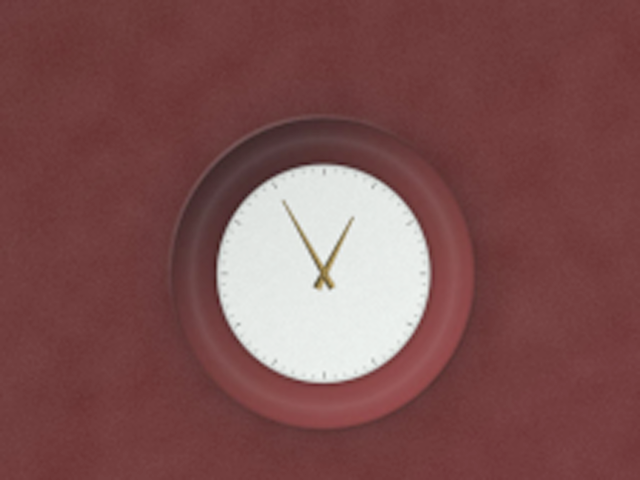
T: 12 h 55 min
